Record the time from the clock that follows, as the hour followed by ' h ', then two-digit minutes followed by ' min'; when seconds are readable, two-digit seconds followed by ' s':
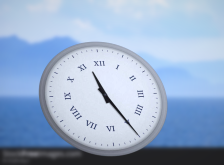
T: 11 h 25 min
